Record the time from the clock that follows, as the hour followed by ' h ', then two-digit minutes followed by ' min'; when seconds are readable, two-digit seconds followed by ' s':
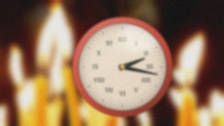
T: 2 h 17 min
